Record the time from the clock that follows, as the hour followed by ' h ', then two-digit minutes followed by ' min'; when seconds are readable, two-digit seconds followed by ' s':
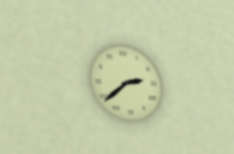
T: 2 h 39 min
